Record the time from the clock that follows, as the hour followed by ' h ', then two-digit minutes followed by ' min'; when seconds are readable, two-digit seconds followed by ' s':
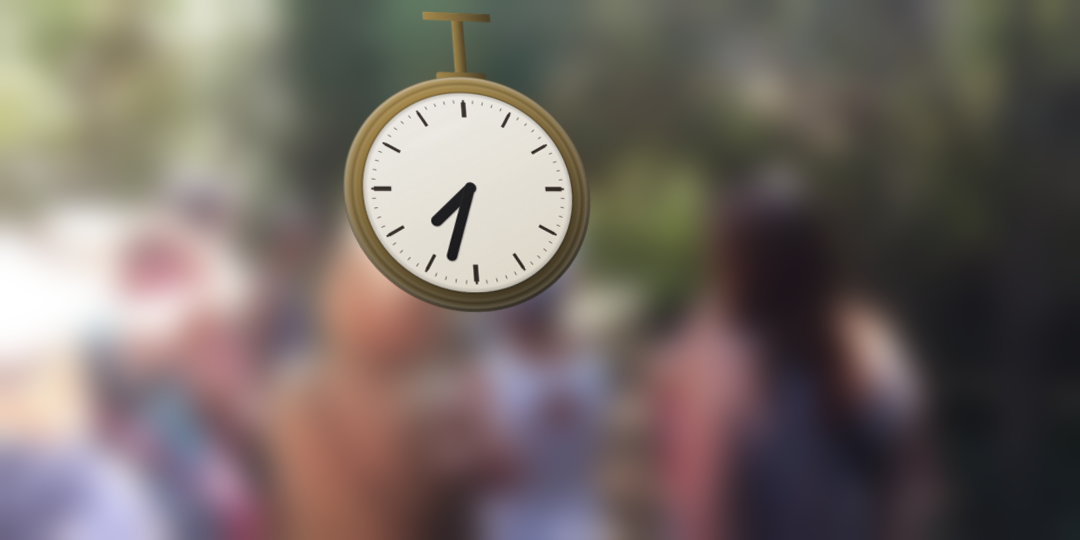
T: 7 h 33 min
